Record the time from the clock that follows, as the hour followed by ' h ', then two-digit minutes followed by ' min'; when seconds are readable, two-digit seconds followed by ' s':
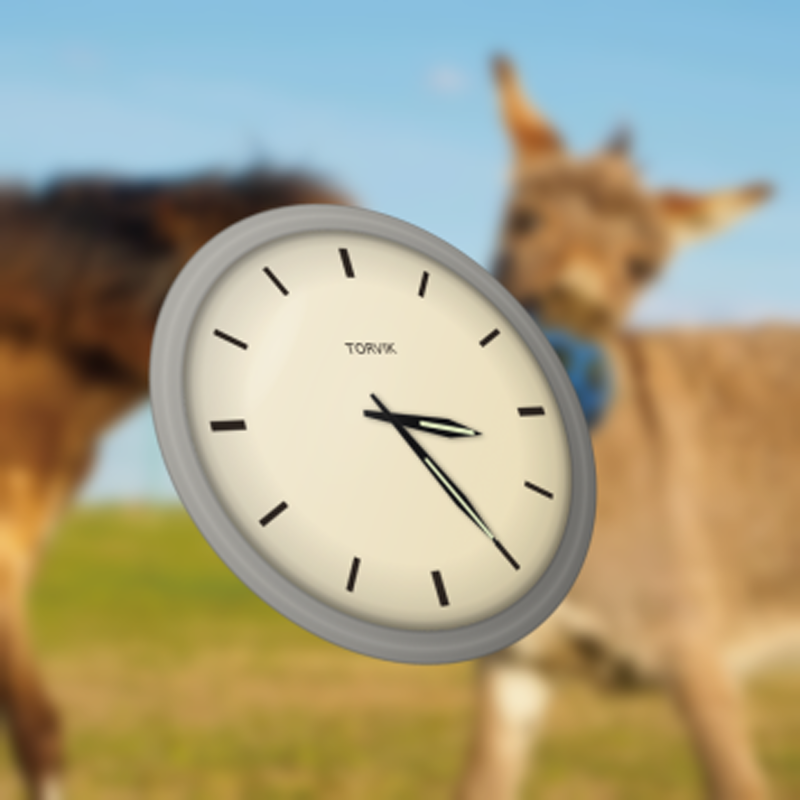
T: 3 h 25 min
